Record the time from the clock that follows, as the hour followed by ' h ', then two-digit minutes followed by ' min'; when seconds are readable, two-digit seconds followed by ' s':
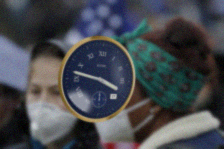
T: 3 h 47 min
